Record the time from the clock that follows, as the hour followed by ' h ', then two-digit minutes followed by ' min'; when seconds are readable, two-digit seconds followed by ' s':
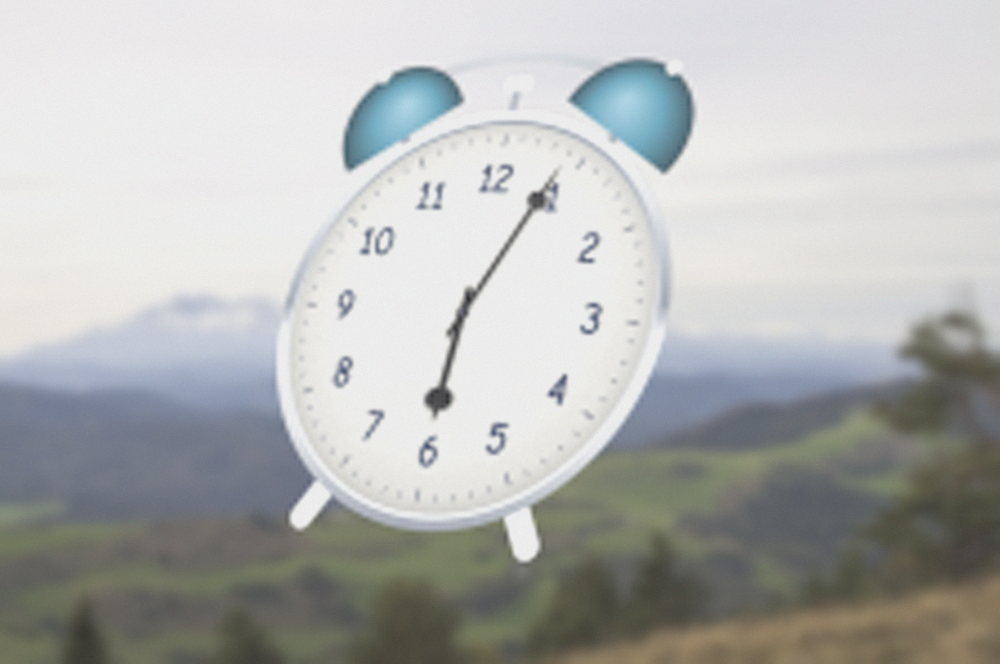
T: 6 h 04 min
